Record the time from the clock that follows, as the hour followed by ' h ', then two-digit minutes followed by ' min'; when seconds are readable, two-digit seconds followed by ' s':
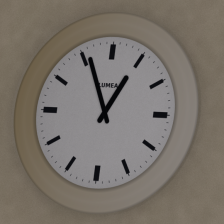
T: 12 h 56 min
